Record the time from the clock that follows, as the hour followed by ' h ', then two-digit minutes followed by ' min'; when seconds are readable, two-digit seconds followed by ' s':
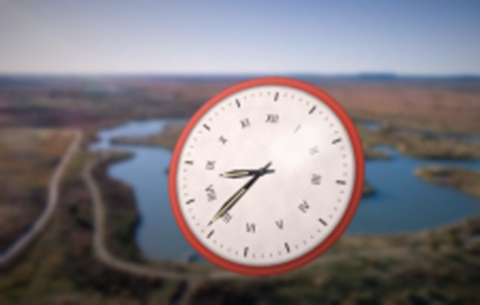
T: 8 h 36 min
